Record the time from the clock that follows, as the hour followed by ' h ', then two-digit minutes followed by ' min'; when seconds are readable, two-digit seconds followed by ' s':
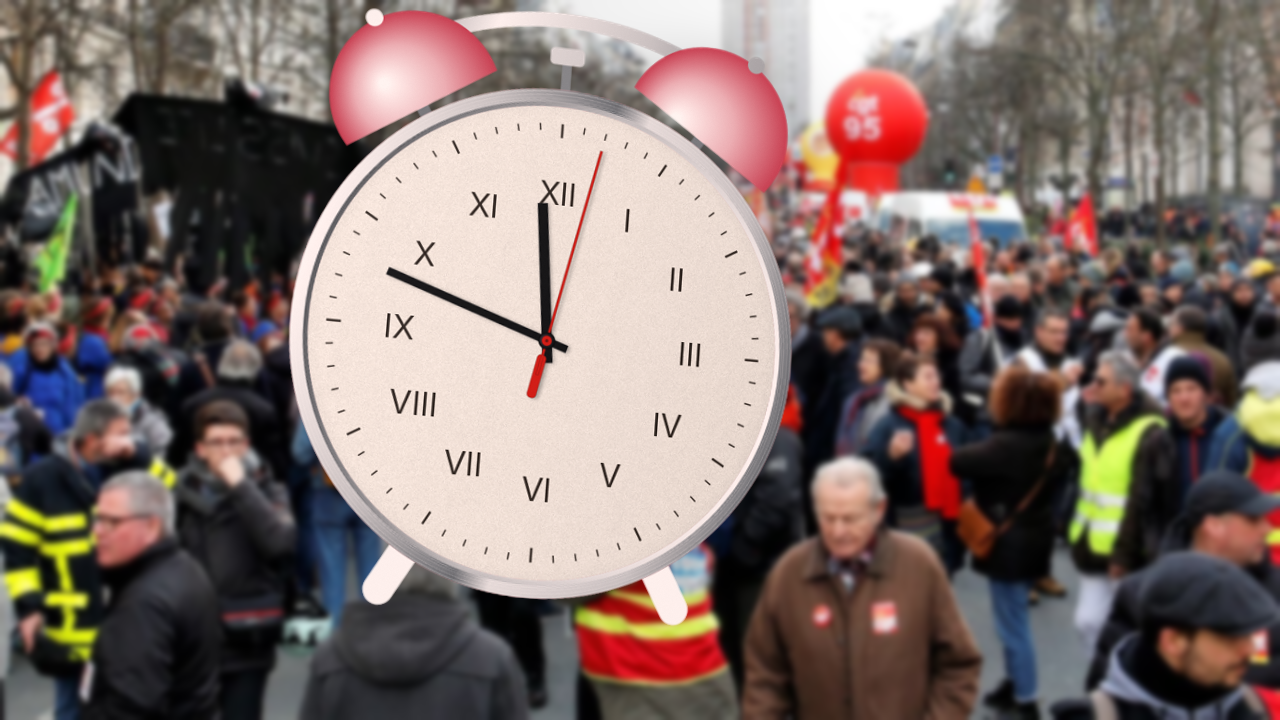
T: 11 h 48 min 02 s
